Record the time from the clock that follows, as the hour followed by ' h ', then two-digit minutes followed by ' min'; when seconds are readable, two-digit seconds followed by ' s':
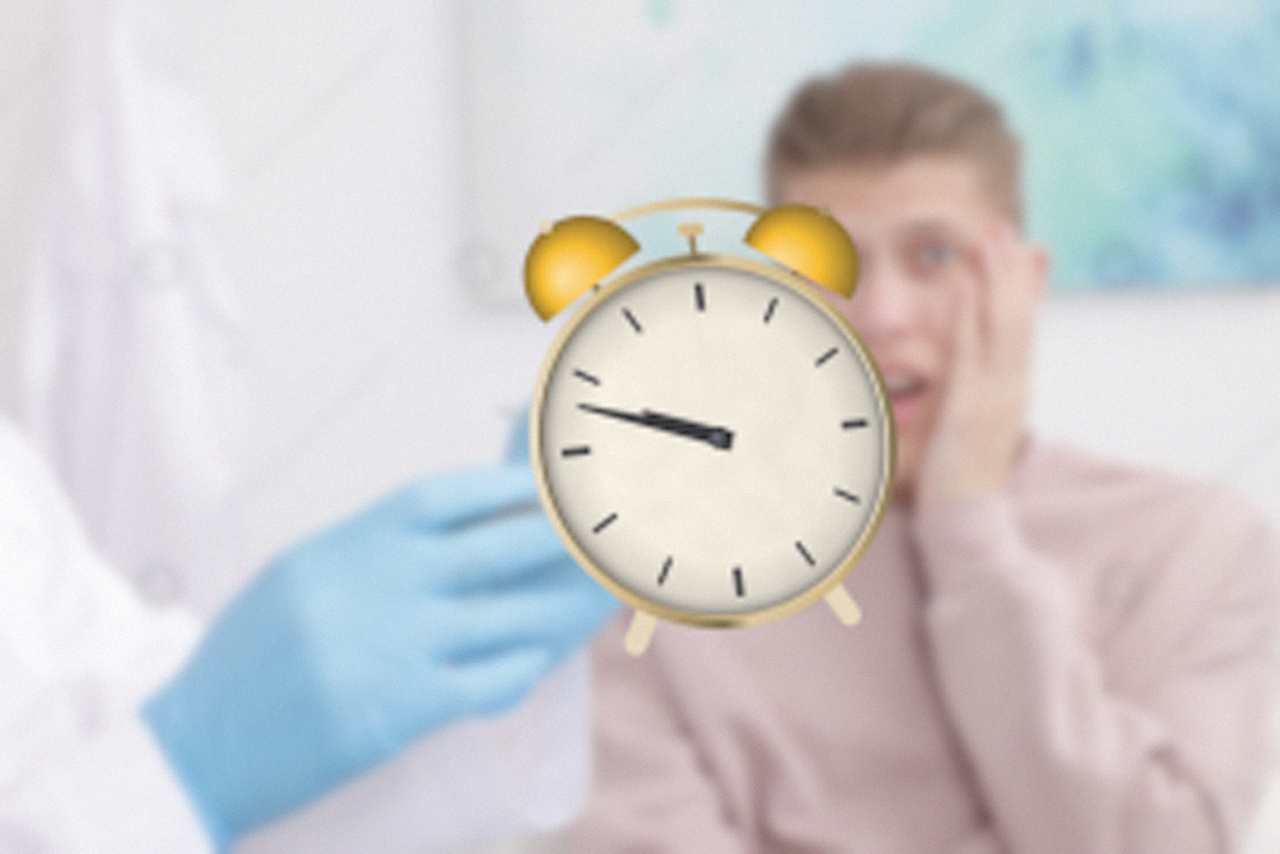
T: 9 h 48 min
